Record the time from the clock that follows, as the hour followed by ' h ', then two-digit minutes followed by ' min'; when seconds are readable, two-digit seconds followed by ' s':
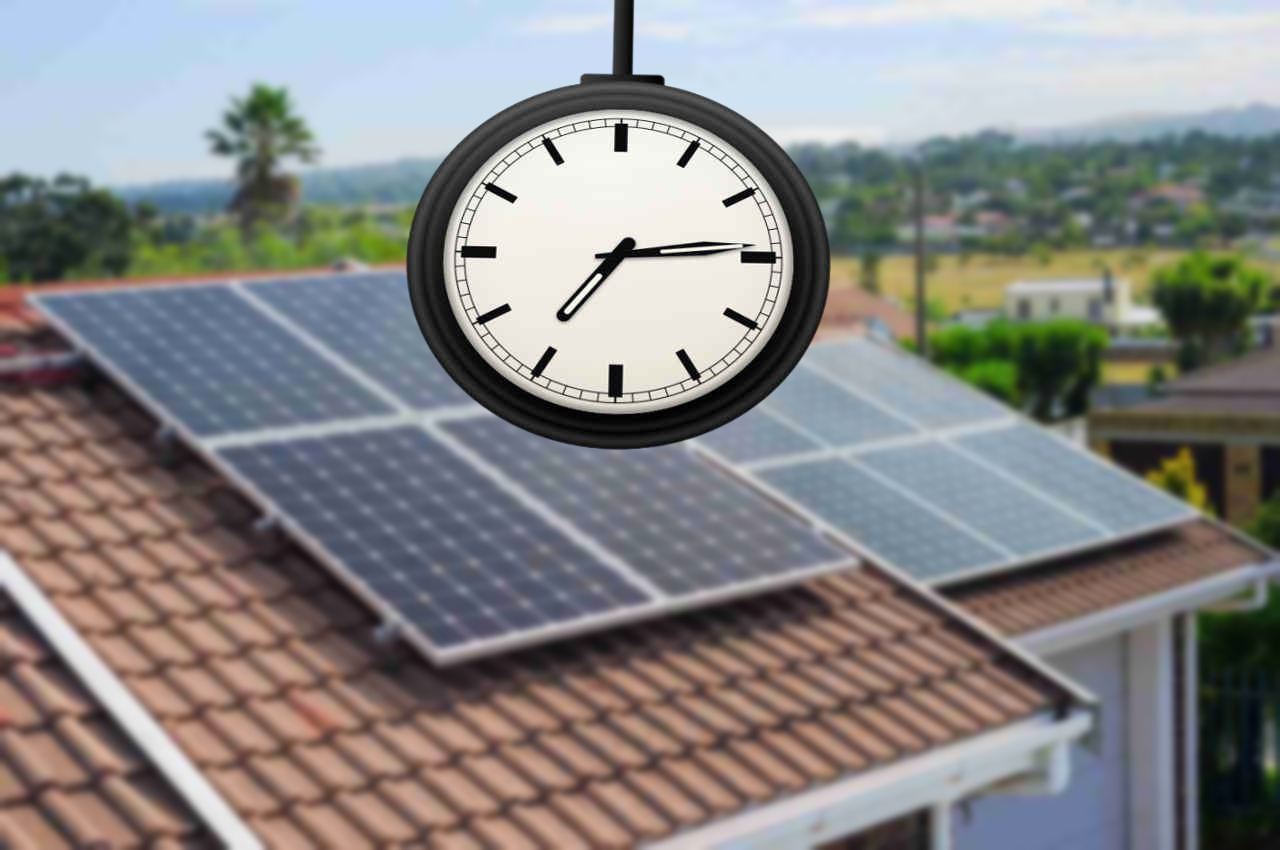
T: 7 h 14 min
